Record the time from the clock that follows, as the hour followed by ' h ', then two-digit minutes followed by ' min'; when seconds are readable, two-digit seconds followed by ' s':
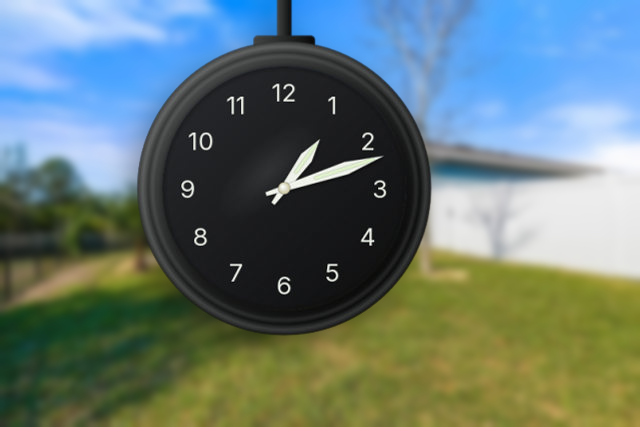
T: 1 h 12 min
